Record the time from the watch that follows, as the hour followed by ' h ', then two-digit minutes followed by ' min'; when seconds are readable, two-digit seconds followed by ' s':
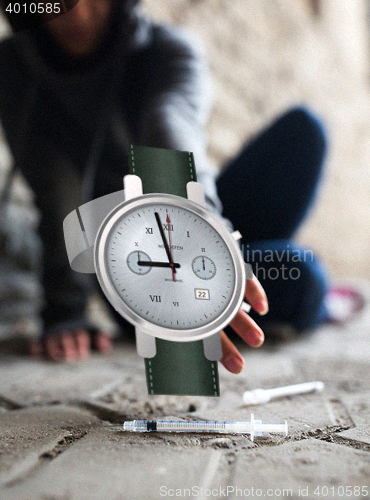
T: 8 h 58 min
